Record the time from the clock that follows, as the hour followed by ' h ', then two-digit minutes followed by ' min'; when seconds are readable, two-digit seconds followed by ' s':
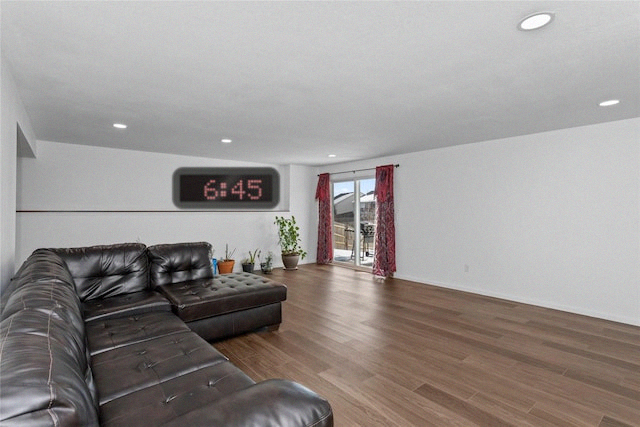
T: 6 h 45 min
